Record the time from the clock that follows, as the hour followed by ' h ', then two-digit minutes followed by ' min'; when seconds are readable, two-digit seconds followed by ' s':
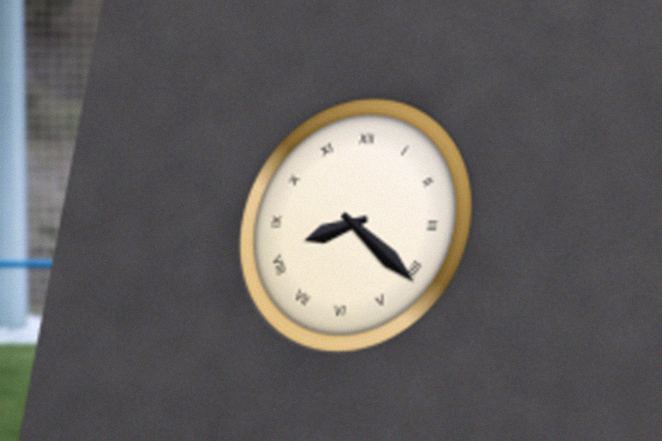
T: 8 h 21 min
